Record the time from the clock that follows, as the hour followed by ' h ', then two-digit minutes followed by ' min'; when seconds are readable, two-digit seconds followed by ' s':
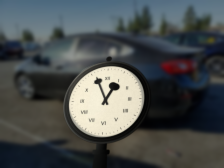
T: 12 h 56 min
